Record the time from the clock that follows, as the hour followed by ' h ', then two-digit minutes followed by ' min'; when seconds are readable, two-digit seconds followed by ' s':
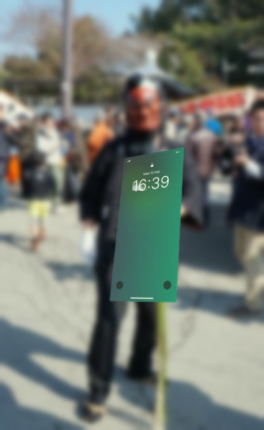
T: 16 h 39 min
